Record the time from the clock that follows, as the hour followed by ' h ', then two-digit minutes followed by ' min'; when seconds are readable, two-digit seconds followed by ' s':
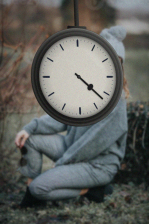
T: 4 h 22 min
